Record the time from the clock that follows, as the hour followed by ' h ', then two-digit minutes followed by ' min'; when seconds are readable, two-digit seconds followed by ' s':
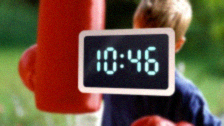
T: 10 h 46 min
